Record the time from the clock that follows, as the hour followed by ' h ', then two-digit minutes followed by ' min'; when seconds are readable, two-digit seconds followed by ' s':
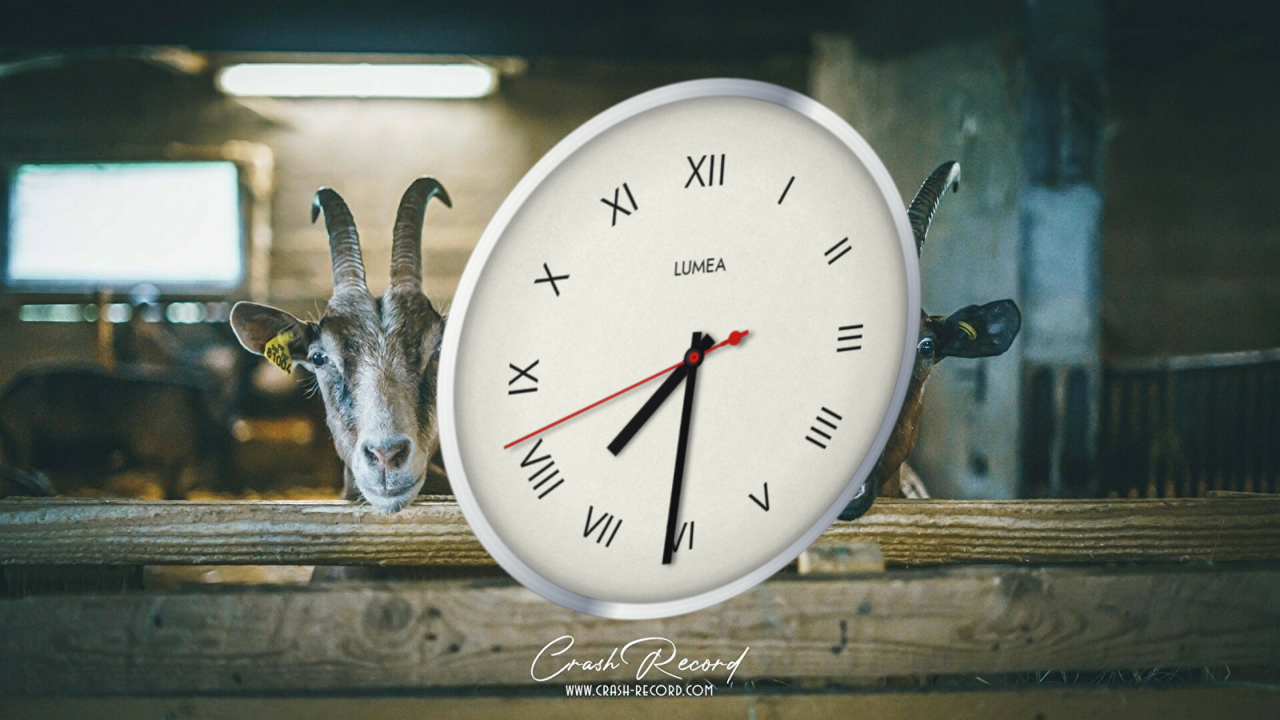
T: 7 h 30 min 42 s
